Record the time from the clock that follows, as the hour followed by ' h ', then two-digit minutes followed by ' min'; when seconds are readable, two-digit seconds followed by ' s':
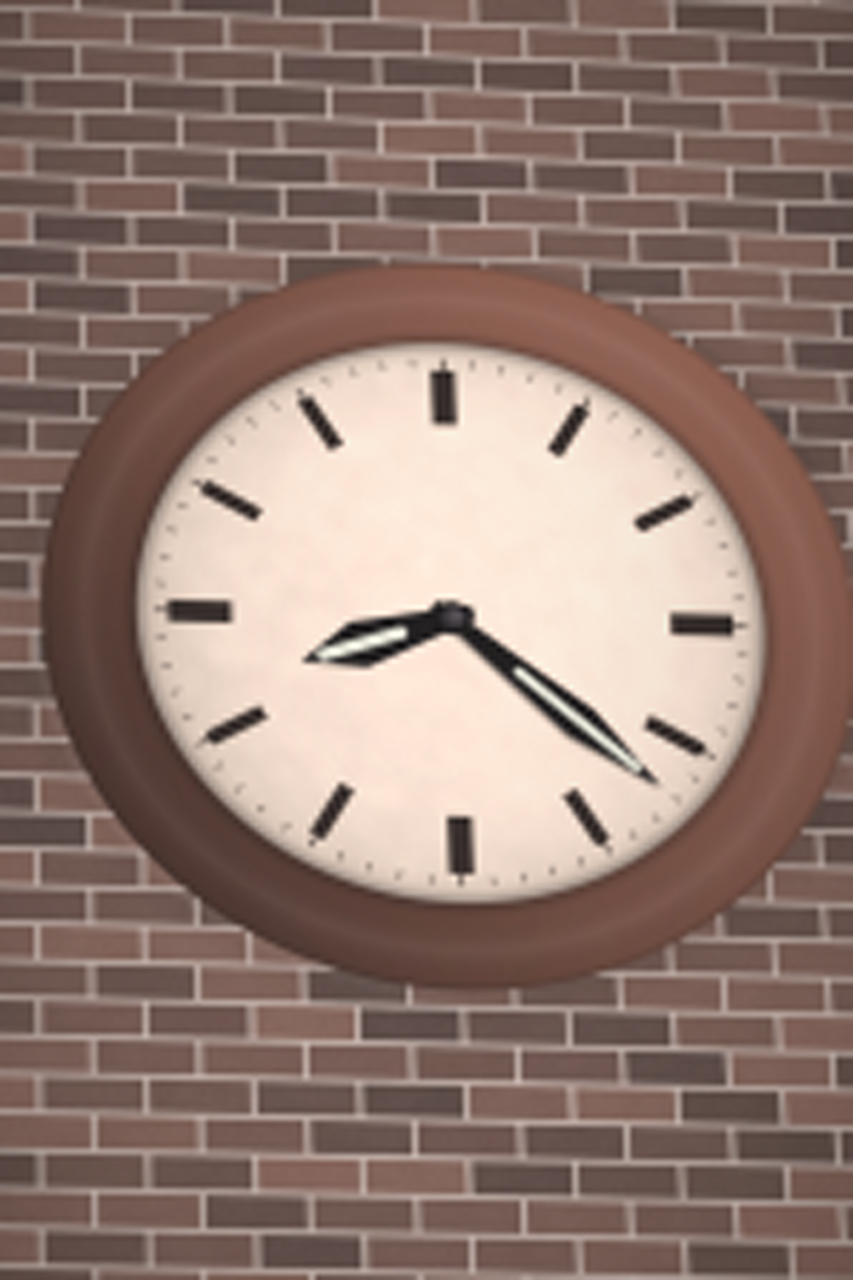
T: 8 h 22 min
